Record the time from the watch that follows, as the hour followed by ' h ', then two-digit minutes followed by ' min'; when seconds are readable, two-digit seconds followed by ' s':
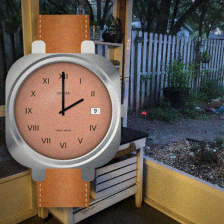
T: 2 h 00 min
